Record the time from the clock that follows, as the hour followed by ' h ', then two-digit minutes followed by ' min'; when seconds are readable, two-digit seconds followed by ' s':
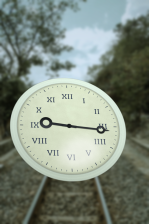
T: 9 h 16 min
